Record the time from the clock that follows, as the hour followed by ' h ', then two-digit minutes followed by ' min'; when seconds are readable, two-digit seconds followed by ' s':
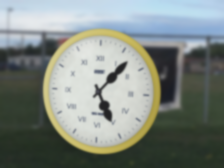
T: 5 h 07 min
